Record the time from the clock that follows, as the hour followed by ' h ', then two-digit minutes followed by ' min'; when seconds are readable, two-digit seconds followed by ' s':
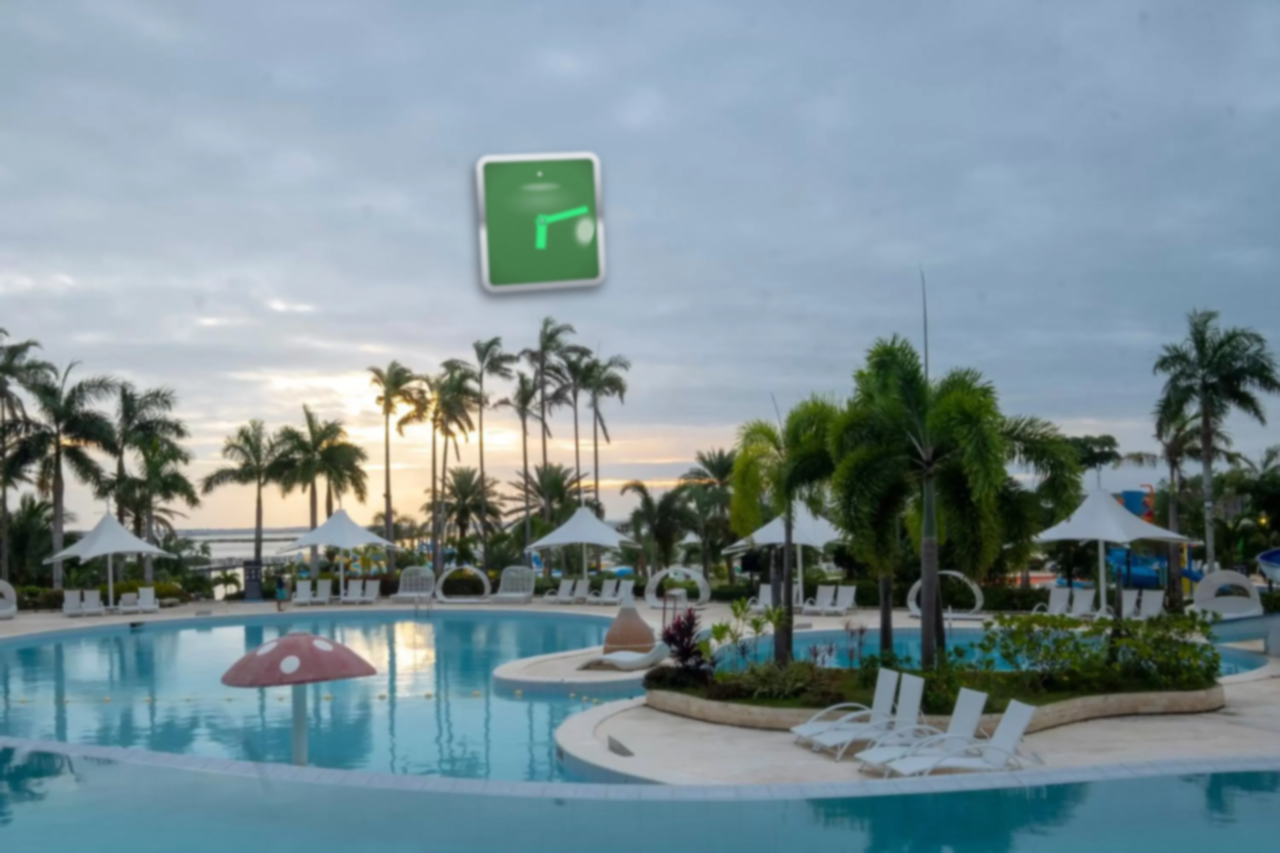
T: 6 h 13 min
